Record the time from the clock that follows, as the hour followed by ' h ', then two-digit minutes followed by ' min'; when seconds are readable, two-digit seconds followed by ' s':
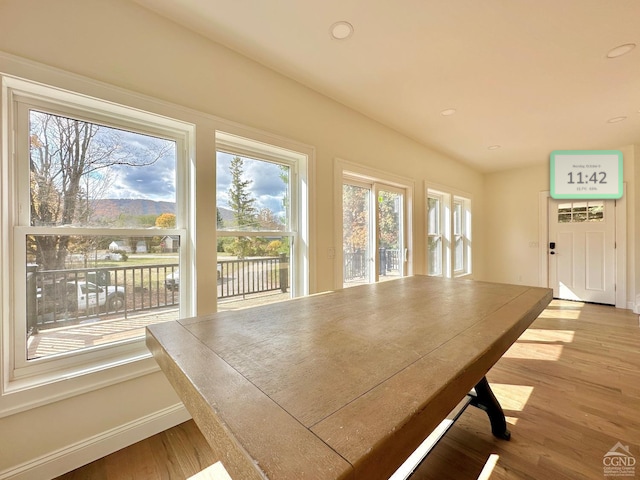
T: 11 h 42 min
